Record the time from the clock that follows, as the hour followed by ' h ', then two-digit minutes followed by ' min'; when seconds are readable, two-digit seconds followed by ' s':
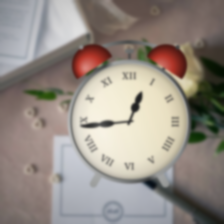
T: 12 h 44 min
